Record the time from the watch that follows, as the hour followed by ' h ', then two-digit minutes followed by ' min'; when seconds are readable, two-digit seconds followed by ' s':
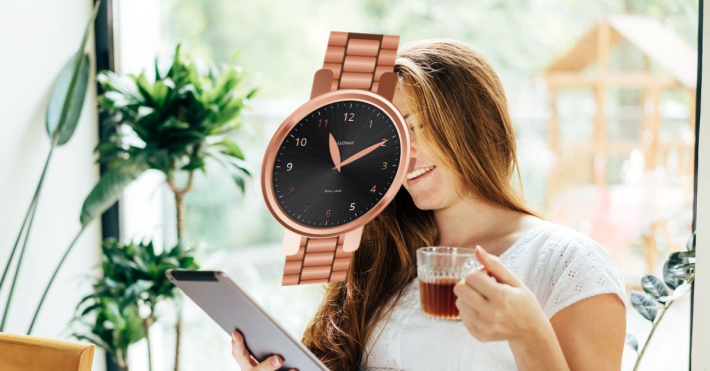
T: 11 h 10 min
